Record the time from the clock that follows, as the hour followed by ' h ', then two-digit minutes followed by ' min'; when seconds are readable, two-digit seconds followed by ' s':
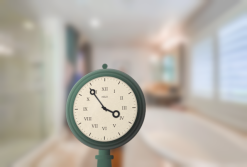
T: 3 h 54 min
